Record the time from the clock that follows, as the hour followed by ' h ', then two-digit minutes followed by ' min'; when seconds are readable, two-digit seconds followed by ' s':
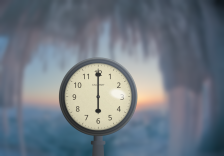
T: 6 h 00 min
